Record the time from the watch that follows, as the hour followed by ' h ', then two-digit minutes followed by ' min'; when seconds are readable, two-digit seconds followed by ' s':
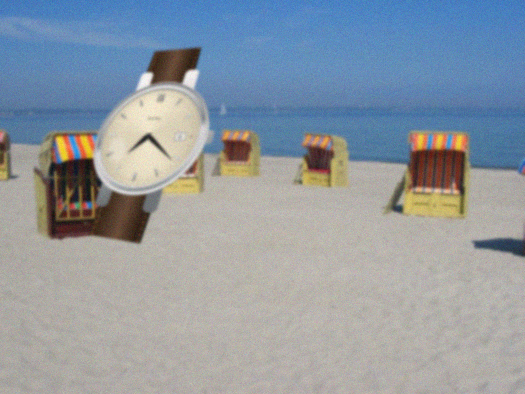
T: 7 h 21 min
